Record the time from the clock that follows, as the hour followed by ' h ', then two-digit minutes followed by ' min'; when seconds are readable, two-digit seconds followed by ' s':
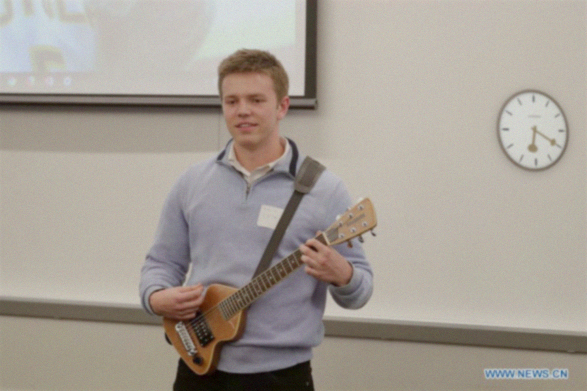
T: 6 h 20 min
